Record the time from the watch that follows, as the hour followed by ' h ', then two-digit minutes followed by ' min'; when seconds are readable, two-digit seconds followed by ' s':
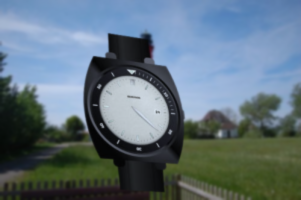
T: 4 h 22 min
